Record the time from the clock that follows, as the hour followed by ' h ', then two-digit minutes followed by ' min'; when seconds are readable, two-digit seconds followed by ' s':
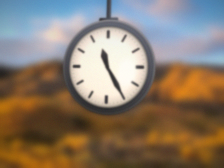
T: 11 h 25 min
